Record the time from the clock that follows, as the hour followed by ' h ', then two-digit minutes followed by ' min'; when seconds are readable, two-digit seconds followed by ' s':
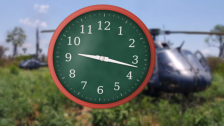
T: 9 h 17 min
